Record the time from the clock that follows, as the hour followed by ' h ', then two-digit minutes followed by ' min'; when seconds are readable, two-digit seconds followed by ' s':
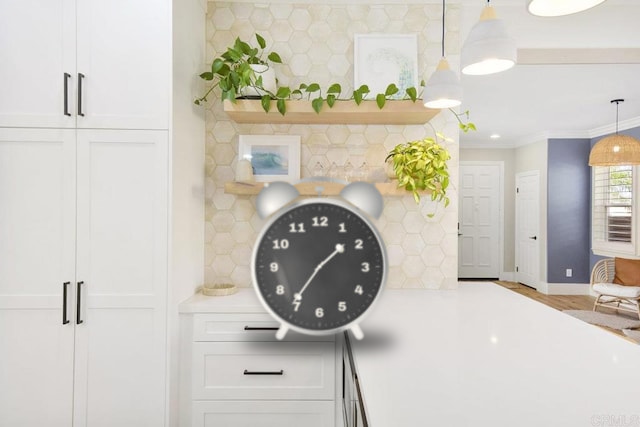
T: 1 h 36 min
